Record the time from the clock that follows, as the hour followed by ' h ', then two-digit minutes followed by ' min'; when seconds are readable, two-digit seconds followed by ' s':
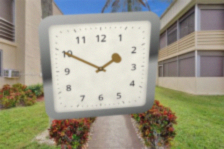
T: 1 h 50 min
